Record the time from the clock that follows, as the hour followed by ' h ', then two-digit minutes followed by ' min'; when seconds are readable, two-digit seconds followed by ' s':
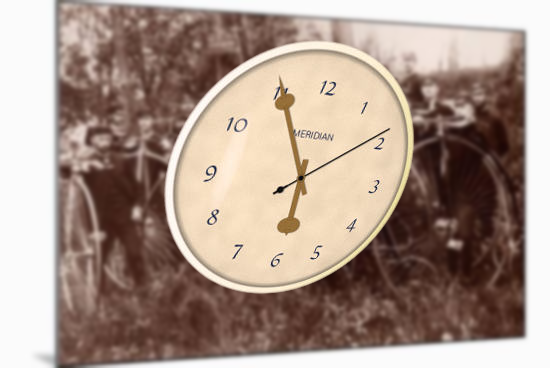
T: 5 h 55 min 09 s
